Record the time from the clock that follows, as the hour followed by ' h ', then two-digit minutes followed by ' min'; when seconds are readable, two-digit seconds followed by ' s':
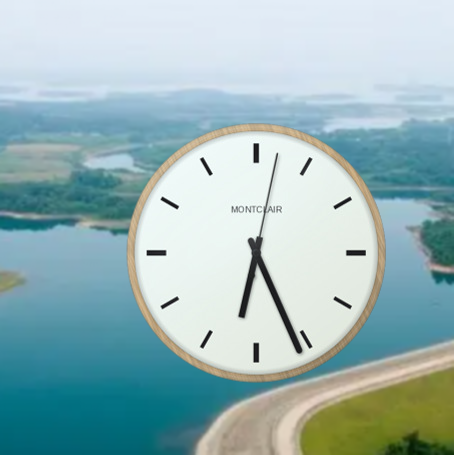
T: 6 h 26 min 02 s
